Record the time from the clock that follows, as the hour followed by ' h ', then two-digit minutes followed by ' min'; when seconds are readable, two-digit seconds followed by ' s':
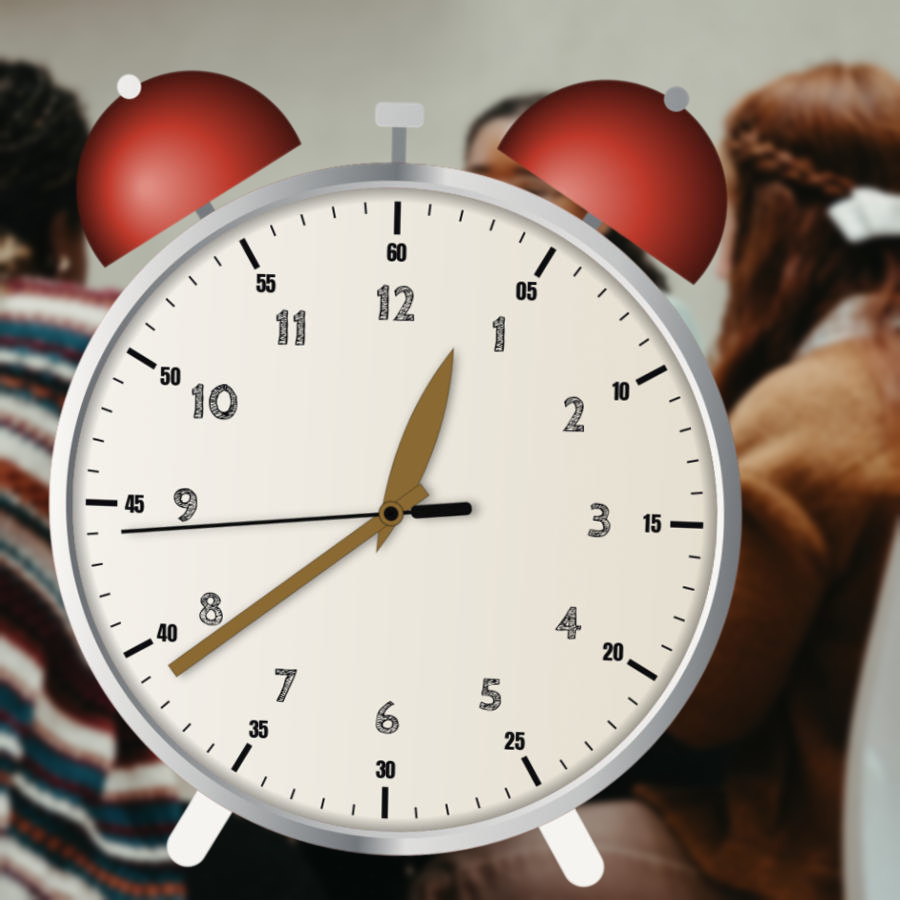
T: 12 h 38 min 44 s
